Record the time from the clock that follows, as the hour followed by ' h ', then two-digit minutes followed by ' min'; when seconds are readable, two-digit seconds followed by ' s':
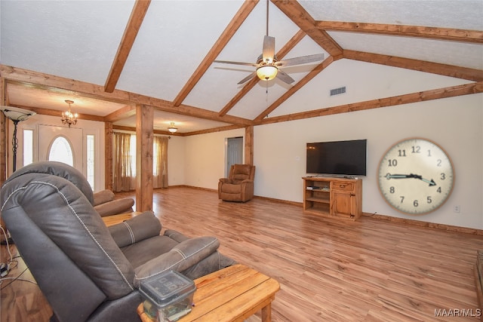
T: 3 h 45 min
